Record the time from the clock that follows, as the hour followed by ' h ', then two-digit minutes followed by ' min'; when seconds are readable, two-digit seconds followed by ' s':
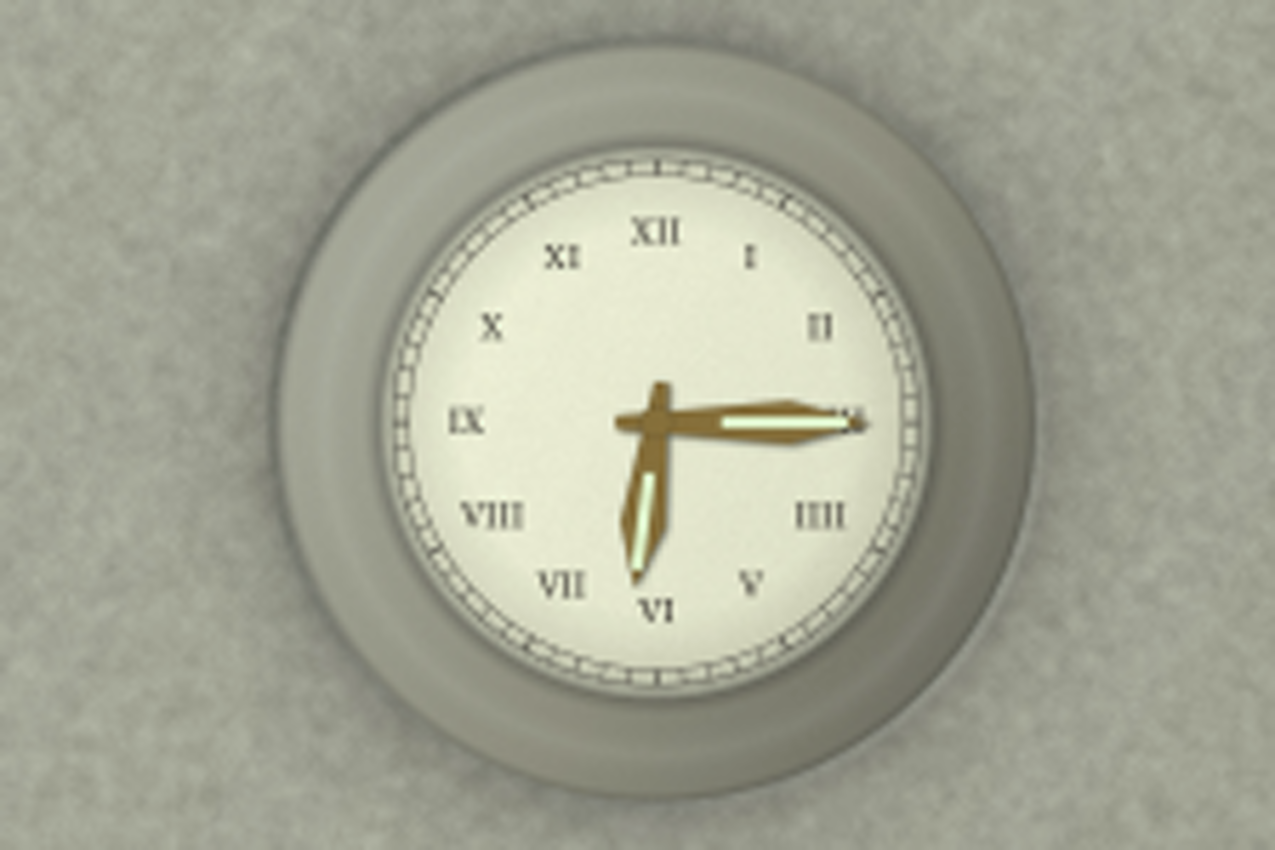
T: 6 h 15 min
